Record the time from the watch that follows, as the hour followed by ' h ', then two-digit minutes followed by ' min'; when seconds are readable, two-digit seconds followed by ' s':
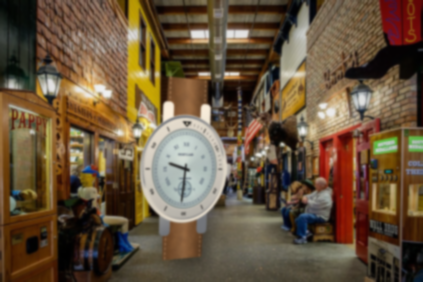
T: 9 h 31 min
